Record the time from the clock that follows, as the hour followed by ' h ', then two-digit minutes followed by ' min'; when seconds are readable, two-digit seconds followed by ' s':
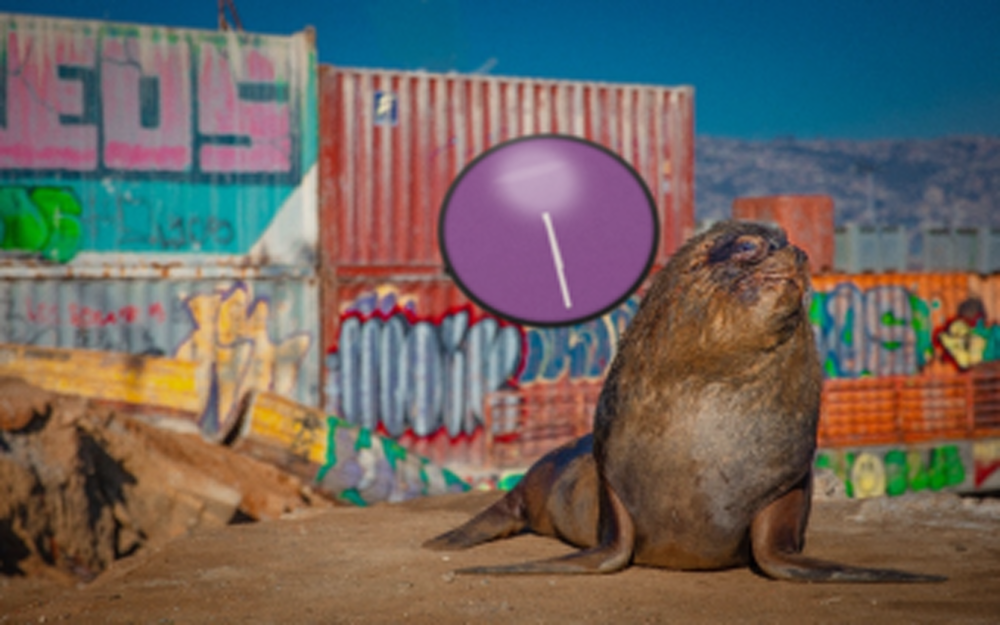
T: 5 h 28 min
